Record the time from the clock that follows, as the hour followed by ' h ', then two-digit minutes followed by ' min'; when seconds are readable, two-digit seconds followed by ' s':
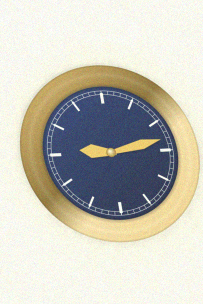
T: 9 h 13 min
